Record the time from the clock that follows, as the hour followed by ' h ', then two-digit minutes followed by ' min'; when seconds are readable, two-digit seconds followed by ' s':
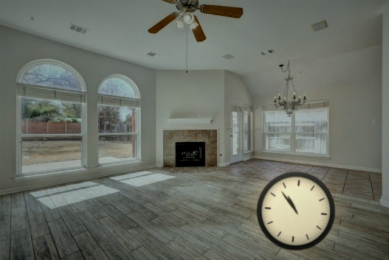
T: 10 h 53 min
